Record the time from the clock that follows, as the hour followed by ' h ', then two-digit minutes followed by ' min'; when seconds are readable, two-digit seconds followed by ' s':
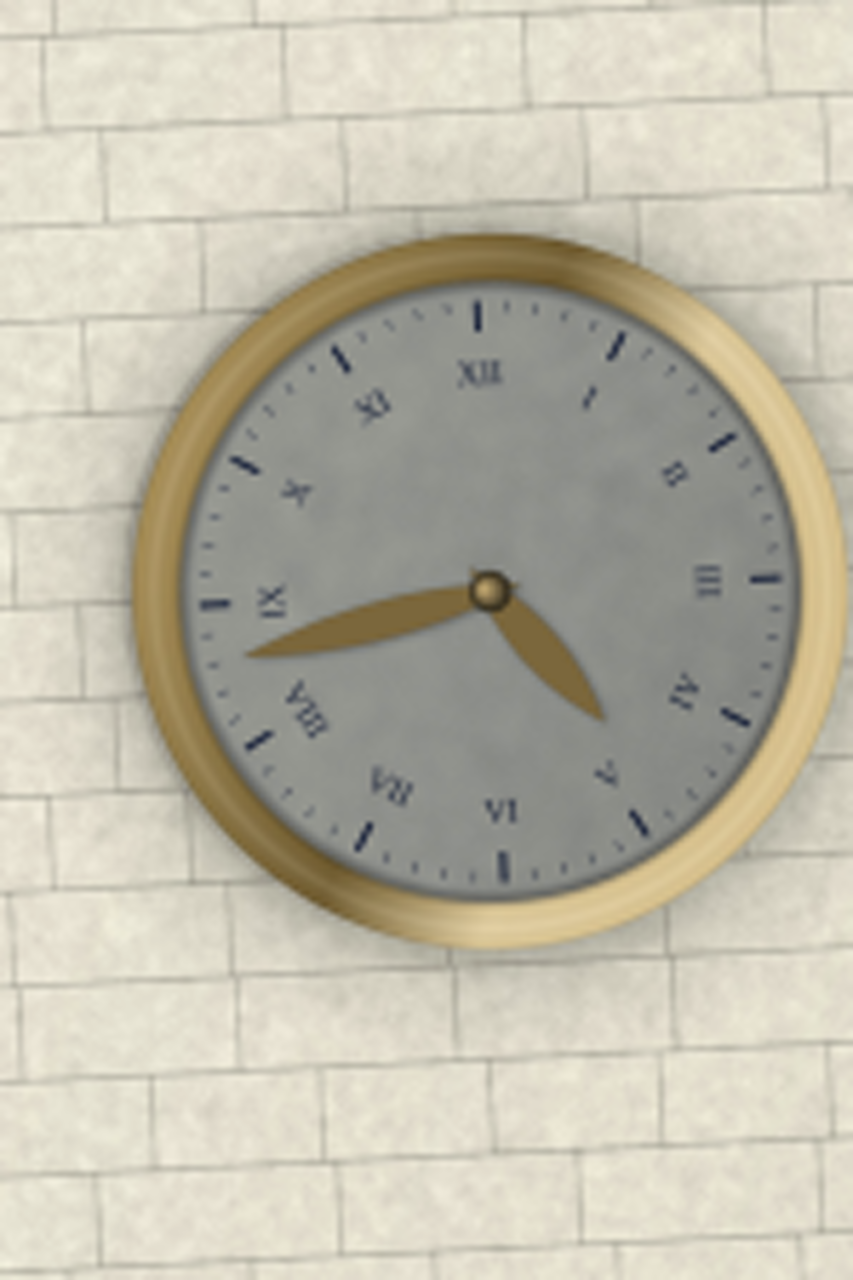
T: 4 h 43 min
